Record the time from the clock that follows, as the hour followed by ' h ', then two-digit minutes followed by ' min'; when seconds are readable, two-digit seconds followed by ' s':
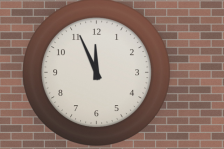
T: 11 h 56 min
